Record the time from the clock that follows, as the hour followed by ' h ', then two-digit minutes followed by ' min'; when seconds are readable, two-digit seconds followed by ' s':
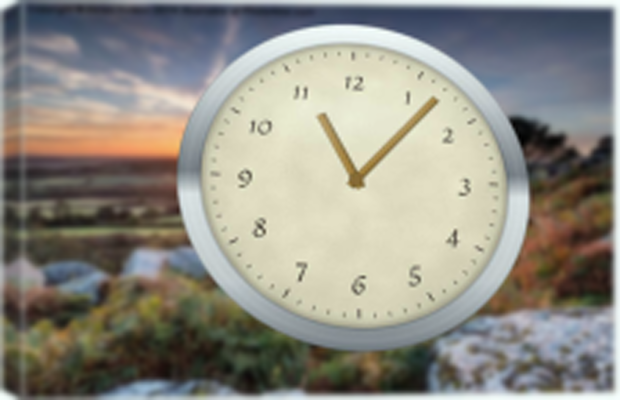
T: 11 h 07 min
